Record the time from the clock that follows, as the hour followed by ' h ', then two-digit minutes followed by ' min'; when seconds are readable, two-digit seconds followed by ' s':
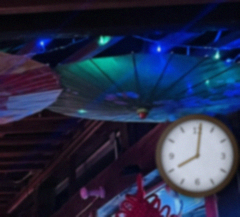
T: 8 h 01 min
